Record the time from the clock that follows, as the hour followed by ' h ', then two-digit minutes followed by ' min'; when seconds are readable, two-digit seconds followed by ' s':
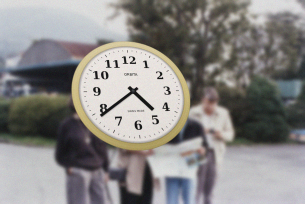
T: 4 h 39 min
